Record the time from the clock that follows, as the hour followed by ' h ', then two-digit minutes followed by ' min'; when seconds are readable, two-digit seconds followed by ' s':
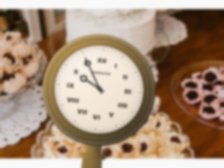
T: 9 h 55 min
